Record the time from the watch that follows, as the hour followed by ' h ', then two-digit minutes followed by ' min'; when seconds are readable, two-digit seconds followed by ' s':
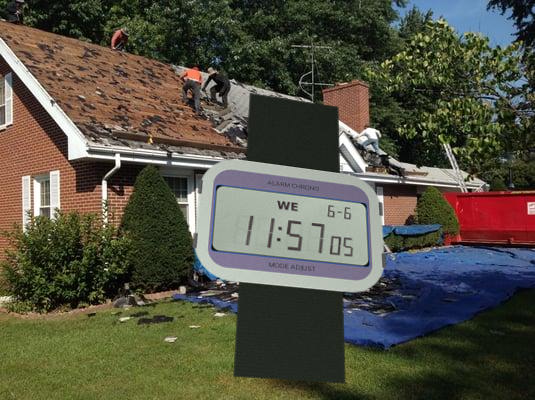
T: 11 h 57 min 05 s
